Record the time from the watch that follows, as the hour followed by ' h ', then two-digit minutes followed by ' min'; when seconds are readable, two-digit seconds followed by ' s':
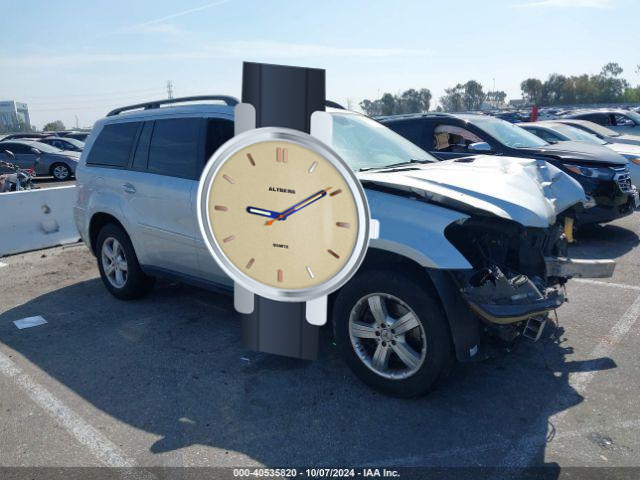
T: 9 h 09 min 09 s
